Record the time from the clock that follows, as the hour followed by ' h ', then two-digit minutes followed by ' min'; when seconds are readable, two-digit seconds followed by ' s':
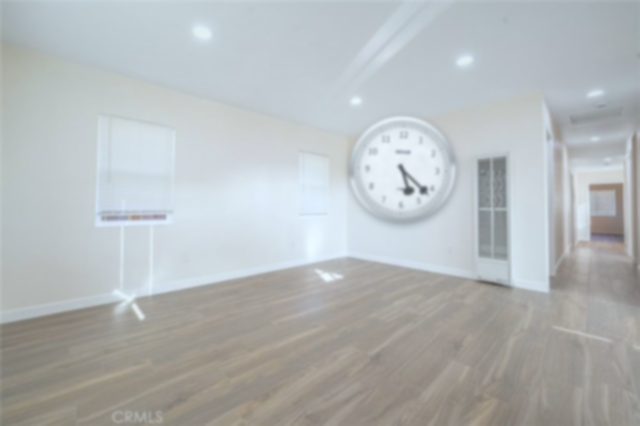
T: 5 h 22 min
